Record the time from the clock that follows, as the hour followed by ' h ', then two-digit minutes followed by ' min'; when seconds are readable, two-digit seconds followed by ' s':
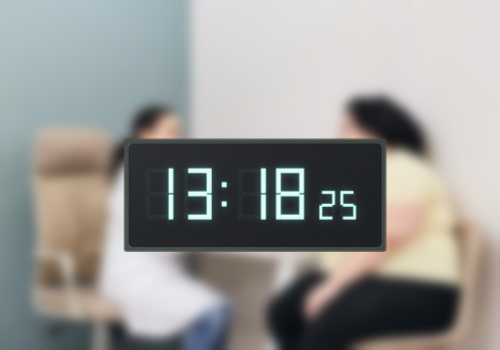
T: 13 h 18 min 25 s
